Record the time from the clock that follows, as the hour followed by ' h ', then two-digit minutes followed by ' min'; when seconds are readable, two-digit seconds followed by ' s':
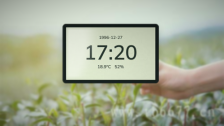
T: 17 h 20 min
